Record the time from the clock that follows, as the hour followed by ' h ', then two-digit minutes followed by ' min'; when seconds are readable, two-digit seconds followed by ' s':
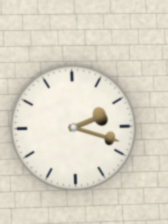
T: 2 h 18 min
